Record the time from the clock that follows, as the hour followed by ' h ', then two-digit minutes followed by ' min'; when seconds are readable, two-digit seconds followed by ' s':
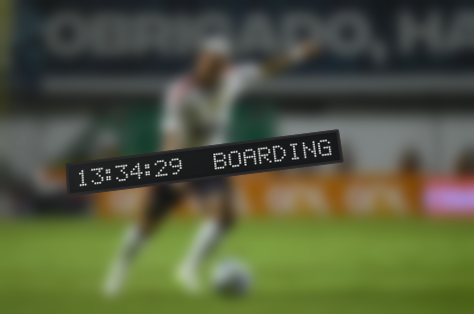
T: 13 h 34 min 29 s
